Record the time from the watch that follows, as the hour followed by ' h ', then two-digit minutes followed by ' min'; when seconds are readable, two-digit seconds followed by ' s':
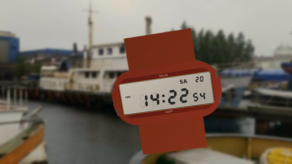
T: 14 h 22 min 54 s
